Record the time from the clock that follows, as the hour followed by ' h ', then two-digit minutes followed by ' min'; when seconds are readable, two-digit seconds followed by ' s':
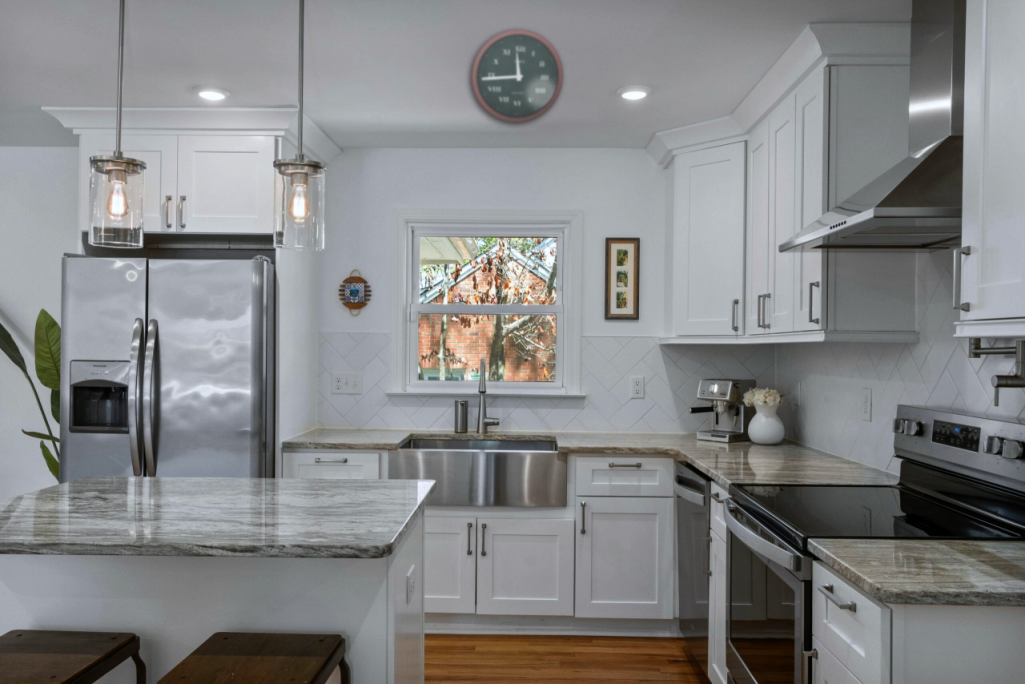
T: 11 h 44 min
